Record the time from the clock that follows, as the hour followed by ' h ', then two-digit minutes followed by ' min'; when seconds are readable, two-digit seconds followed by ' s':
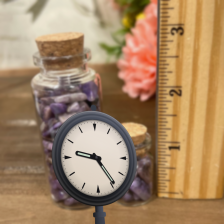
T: 9 h 24 min
